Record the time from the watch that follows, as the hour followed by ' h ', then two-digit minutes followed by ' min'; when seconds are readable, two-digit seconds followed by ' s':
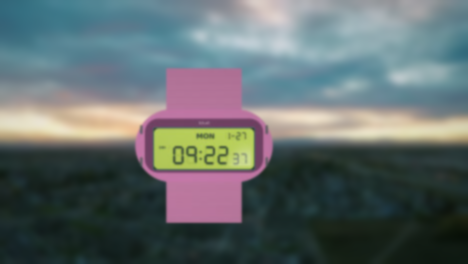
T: 9 h 22 min 37 s
